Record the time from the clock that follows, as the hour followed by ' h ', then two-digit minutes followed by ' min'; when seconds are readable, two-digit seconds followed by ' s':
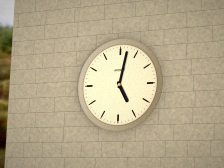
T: 5 h 02 min
